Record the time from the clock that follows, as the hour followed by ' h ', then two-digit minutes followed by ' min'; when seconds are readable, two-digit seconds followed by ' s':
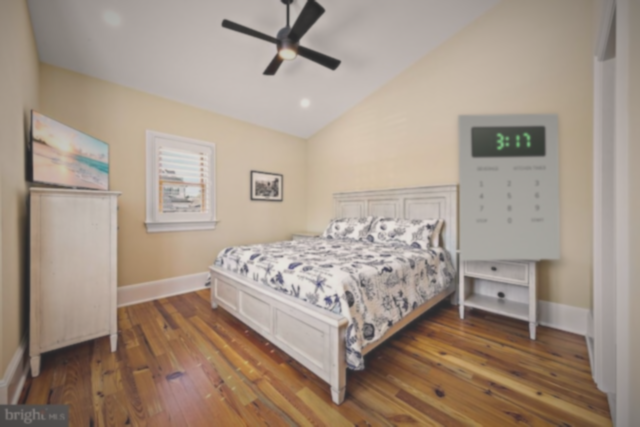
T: 3 h 17 min
